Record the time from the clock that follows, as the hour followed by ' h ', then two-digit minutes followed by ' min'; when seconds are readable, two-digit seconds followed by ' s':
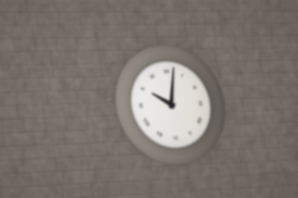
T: 10 h 02 min
